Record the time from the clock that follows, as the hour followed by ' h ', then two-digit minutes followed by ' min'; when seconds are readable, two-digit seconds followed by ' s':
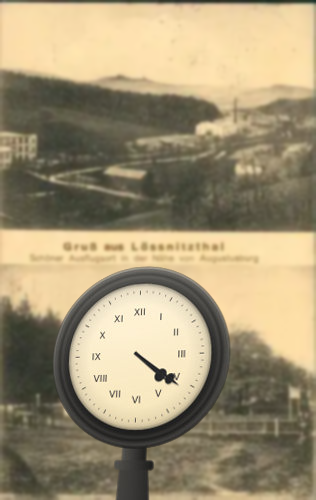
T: 4 h 21 min
